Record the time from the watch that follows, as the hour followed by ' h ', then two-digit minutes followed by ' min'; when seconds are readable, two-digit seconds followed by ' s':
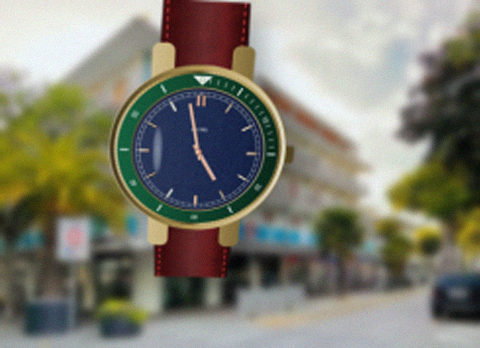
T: 4 h 58 min
